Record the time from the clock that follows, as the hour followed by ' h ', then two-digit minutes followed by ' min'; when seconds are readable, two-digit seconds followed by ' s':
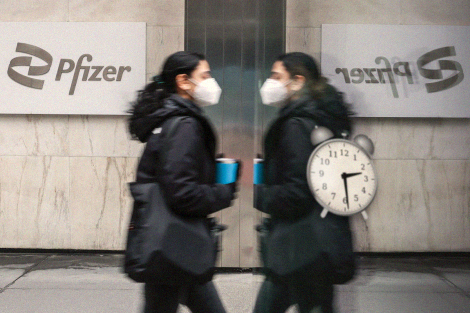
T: 2 h 29 min
